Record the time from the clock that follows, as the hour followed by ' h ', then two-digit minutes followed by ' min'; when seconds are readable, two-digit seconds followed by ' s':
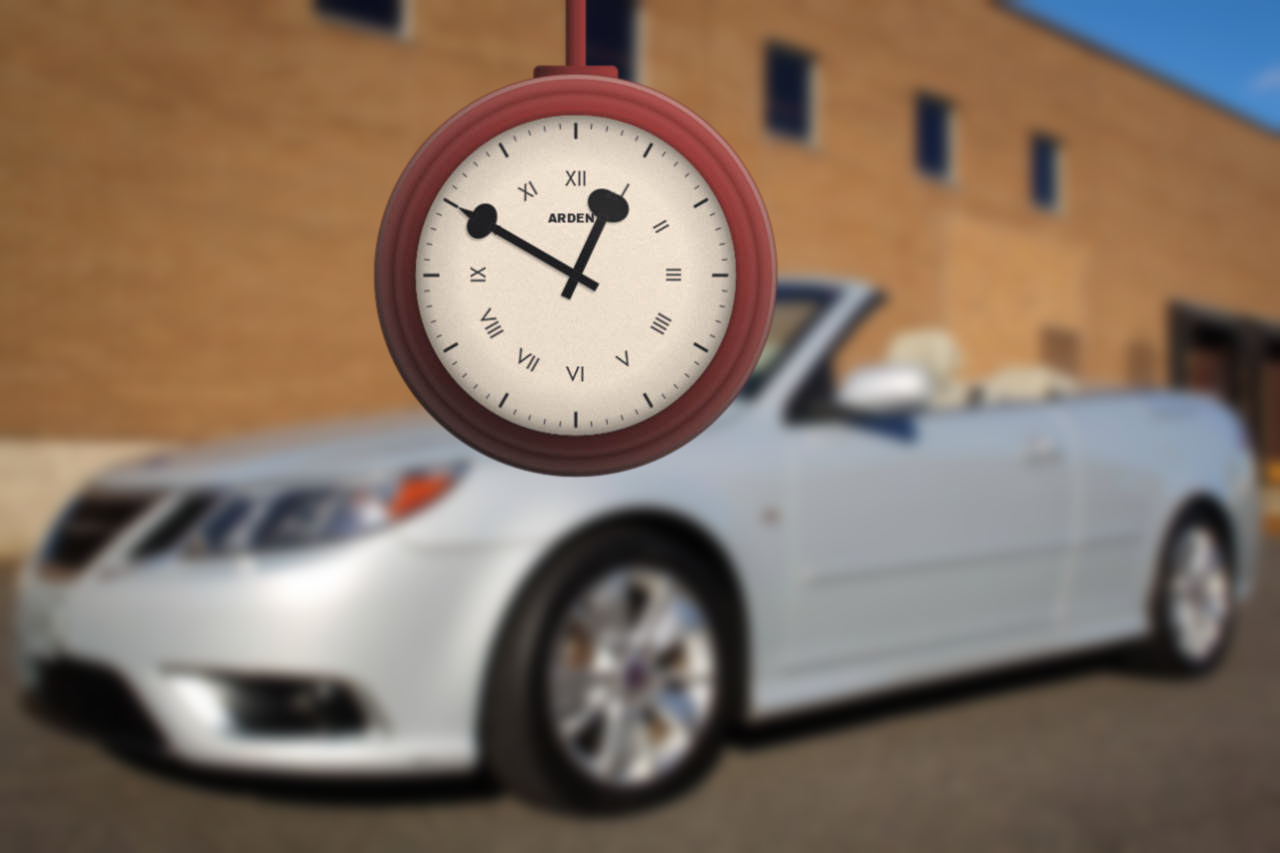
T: 12 h 50 min
